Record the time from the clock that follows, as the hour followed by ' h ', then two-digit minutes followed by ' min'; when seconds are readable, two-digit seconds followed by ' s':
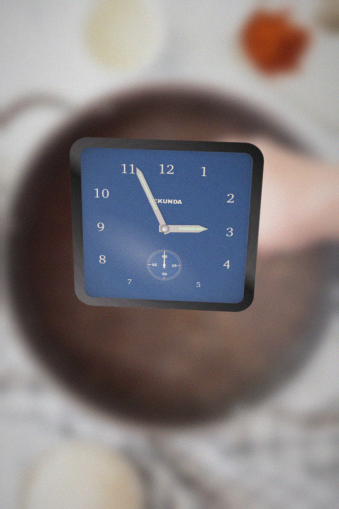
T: 2 h 56 min
